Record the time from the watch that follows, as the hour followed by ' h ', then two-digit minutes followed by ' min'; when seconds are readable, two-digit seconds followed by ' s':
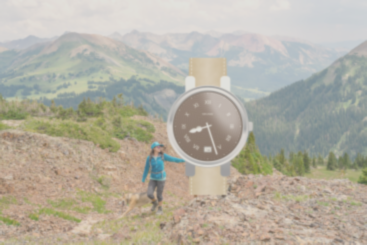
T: 8 h 27 min
